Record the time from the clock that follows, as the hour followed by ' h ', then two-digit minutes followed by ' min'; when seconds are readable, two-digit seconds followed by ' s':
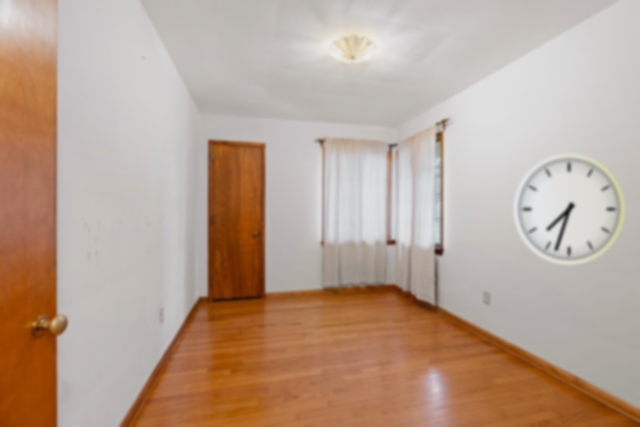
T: 7 h 33 min
